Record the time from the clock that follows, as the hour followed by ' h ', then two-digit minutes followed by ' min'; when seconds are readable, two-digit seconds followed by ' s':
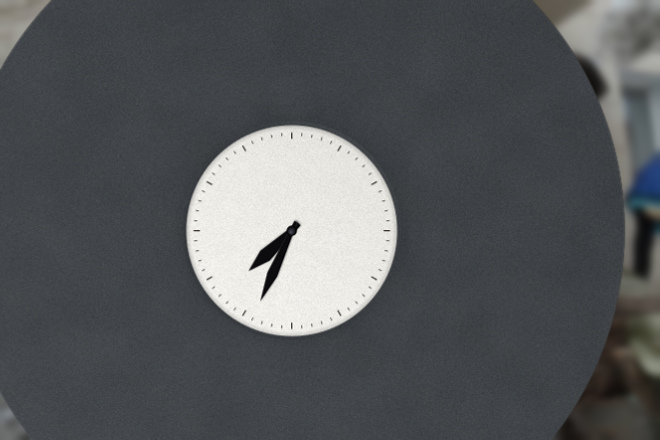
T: 7 h 34 min
